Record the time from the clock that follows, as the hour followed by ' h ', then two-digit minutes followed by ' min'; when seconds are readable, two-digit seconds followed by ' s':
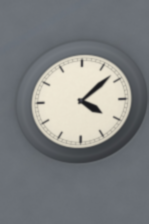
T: 4 h 08 min
